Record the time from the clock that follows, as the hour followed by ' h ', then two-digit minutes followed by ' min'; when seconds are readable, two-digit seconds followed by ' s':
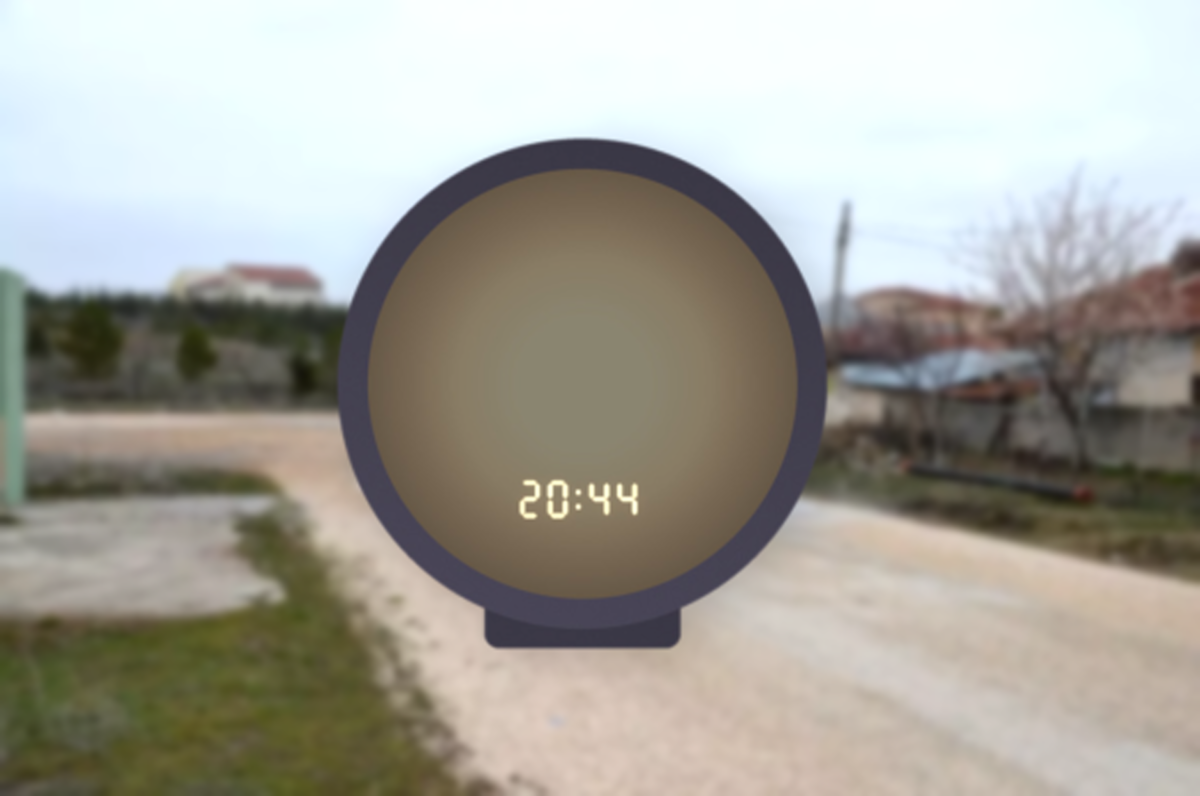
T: 20 h 44 min
